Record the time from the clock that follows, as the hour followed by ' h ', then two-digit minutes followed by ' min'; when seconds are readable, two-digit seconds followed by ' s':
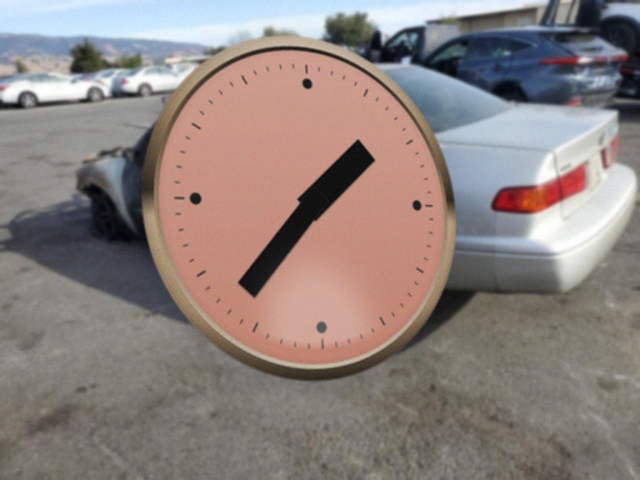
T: 1 h 37 min
